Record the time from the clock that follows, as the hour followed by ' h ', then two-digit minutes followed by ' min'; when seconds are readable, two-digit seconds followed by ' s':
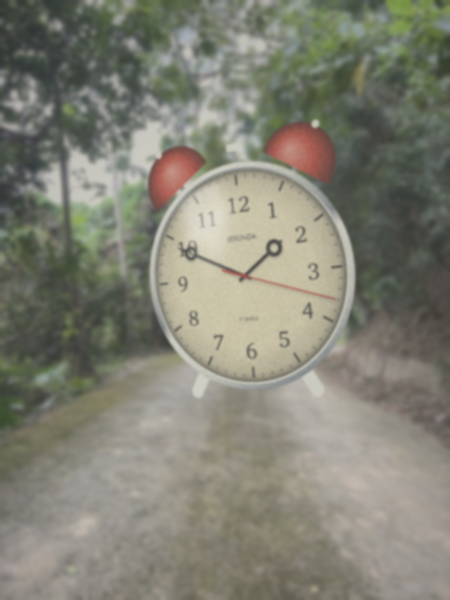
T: 1 h 49 min 18 s
